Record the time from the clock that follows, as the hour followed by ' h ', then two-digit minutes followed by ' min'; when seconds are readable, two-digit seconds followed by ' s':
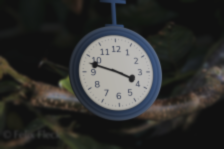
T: 3 h 48 min
